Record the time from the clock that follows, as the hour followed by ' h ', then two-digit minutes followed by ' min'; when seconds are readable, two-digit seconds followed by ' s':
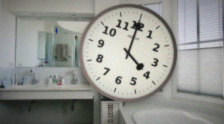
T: 4 h 00 min
